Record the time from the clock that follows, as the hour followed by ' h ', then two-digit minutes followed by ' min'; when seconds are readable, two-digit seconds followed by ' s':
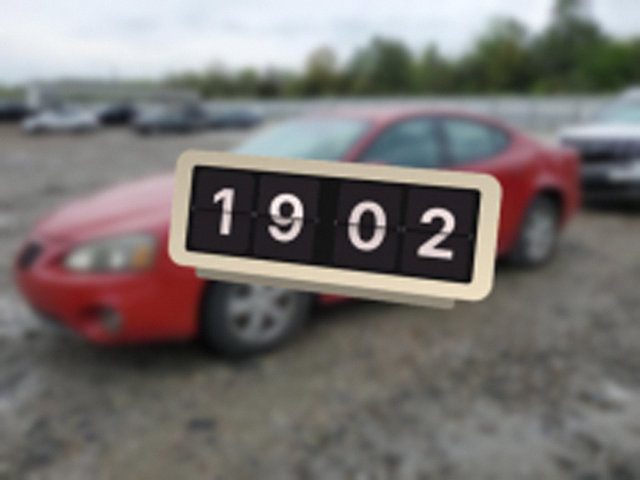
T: 19 h 02 min
